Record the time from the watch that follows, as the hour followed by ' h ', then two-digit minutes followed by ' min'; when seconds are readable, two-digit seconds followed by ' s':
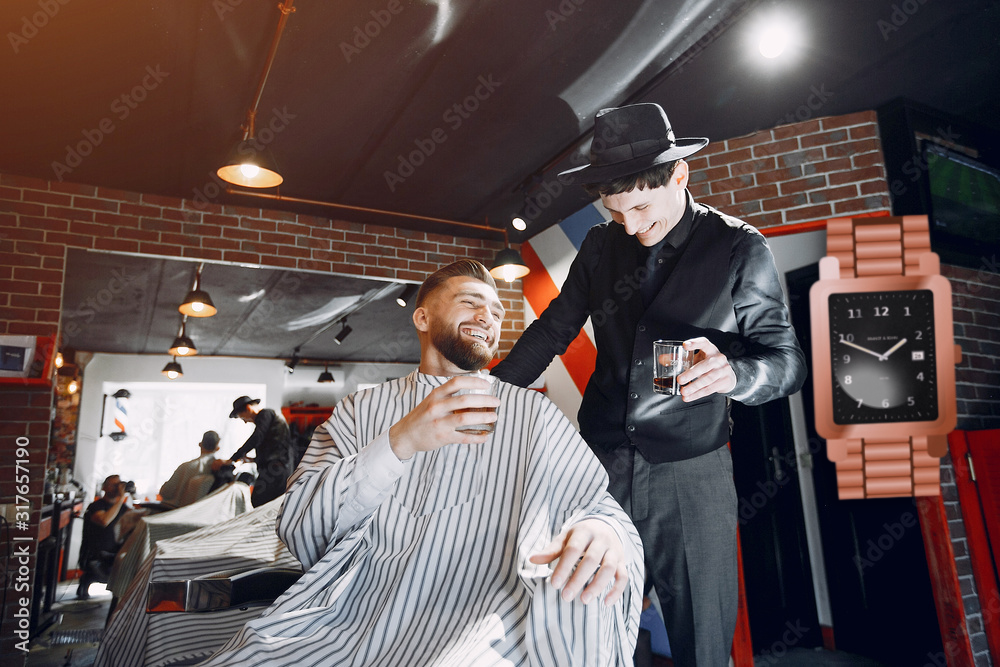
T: 1 h 49 min
